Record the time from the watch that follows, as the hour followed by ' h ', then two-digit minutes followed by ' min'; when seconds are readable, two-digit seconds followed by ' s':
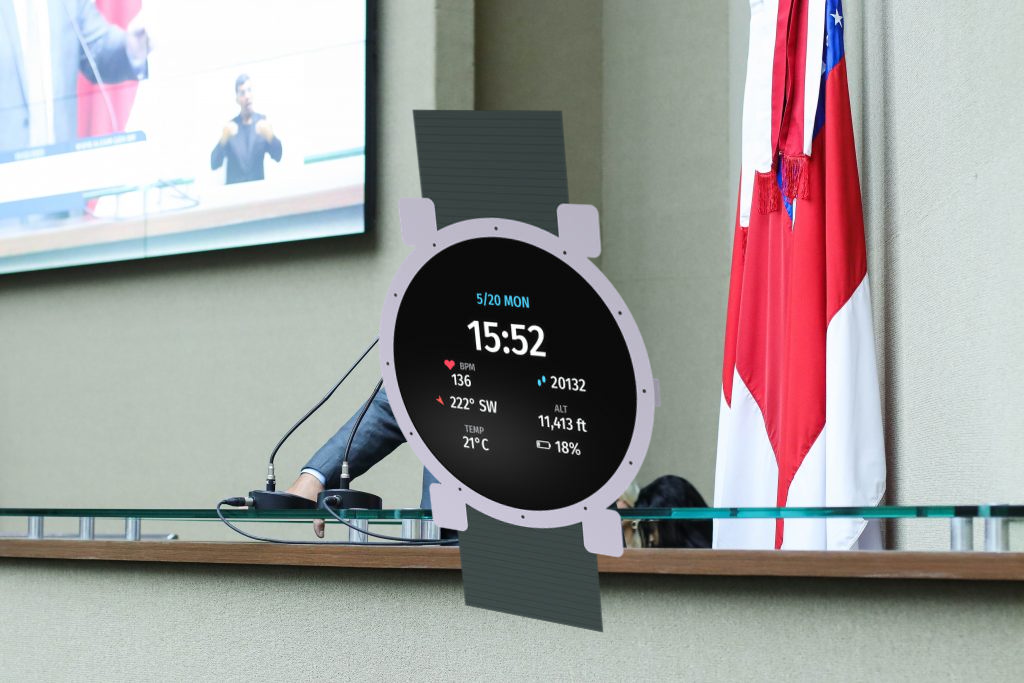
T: 15 h 52 min
